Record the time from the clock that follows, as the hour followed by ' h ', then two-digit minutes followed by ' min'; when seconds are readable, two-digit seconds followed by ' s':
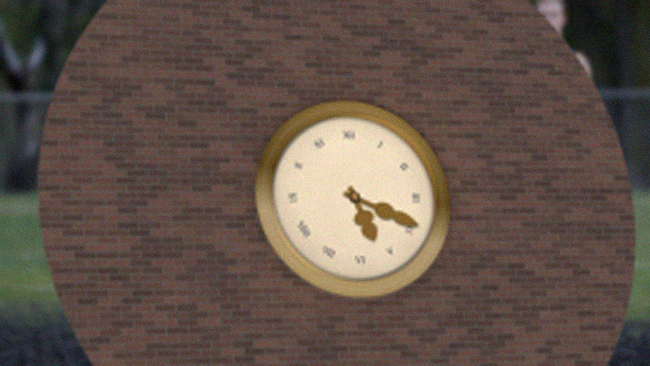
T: 5 h 19 min
